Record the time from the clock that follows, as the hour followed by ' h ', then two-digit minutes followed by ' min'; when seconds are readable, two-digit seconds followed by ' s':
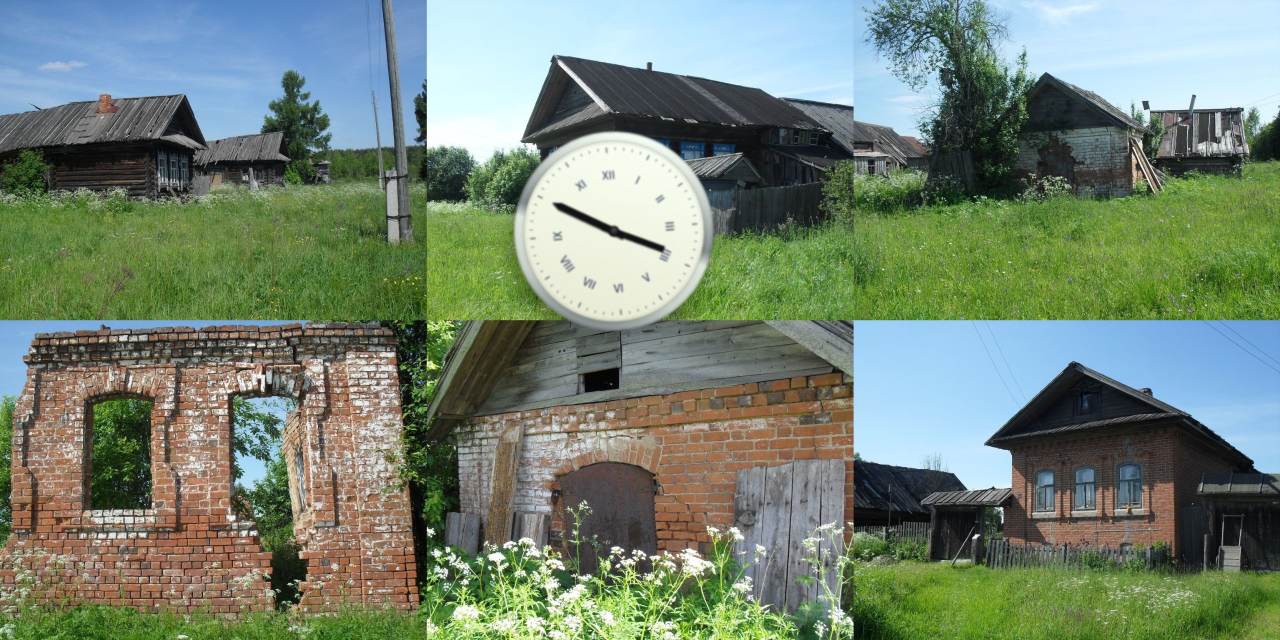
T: 3 h 50 min
